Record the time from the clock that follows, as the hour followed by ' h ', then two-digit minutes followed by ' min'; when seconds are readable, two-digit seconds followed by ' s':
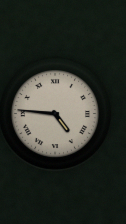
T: 4 h 46 min
